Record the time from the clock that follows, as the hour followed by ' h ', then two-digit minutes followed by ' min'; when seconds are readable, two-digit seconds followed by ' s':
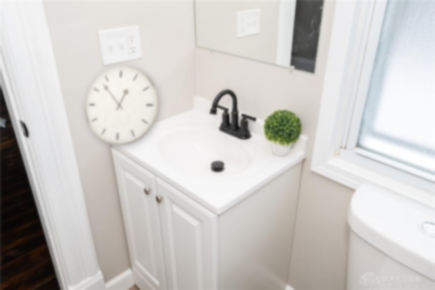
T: 12 h 53 min
